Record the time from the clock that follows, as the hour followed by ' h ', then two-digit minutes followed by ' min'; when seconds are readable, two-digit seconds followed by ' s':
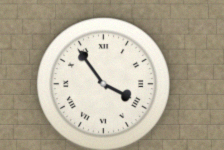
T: 3 h 54 min
